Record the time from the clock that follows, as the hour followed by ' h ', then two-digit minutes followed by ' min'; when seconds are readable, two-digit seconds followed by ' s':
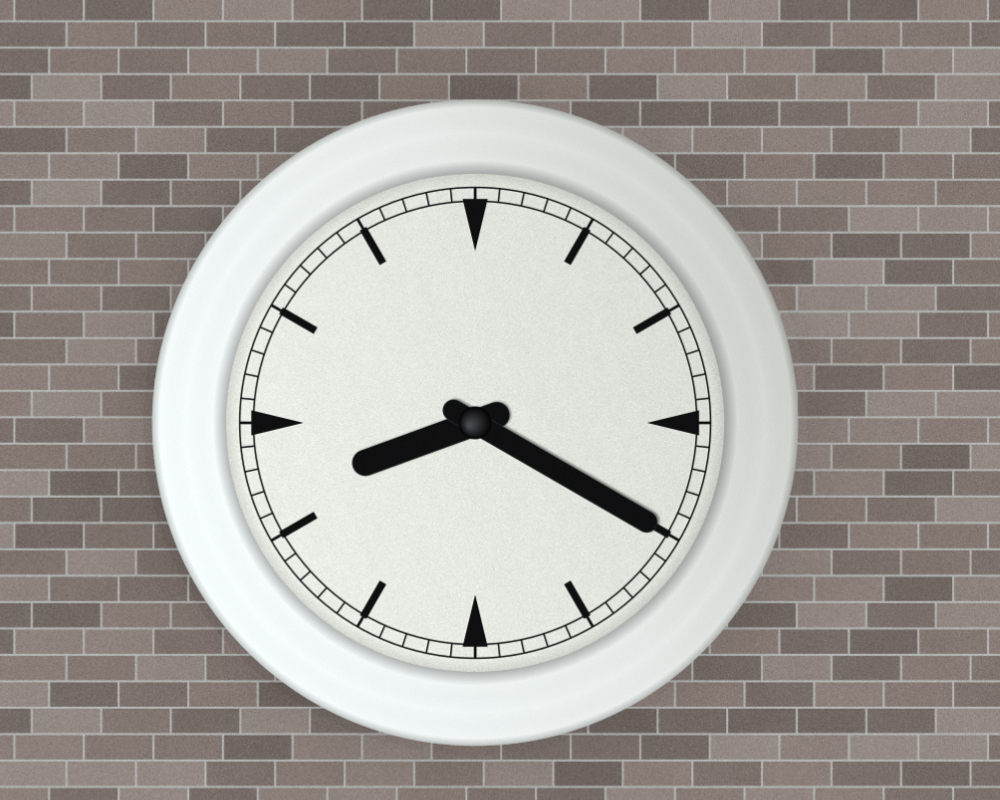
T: 8 h 20 min
